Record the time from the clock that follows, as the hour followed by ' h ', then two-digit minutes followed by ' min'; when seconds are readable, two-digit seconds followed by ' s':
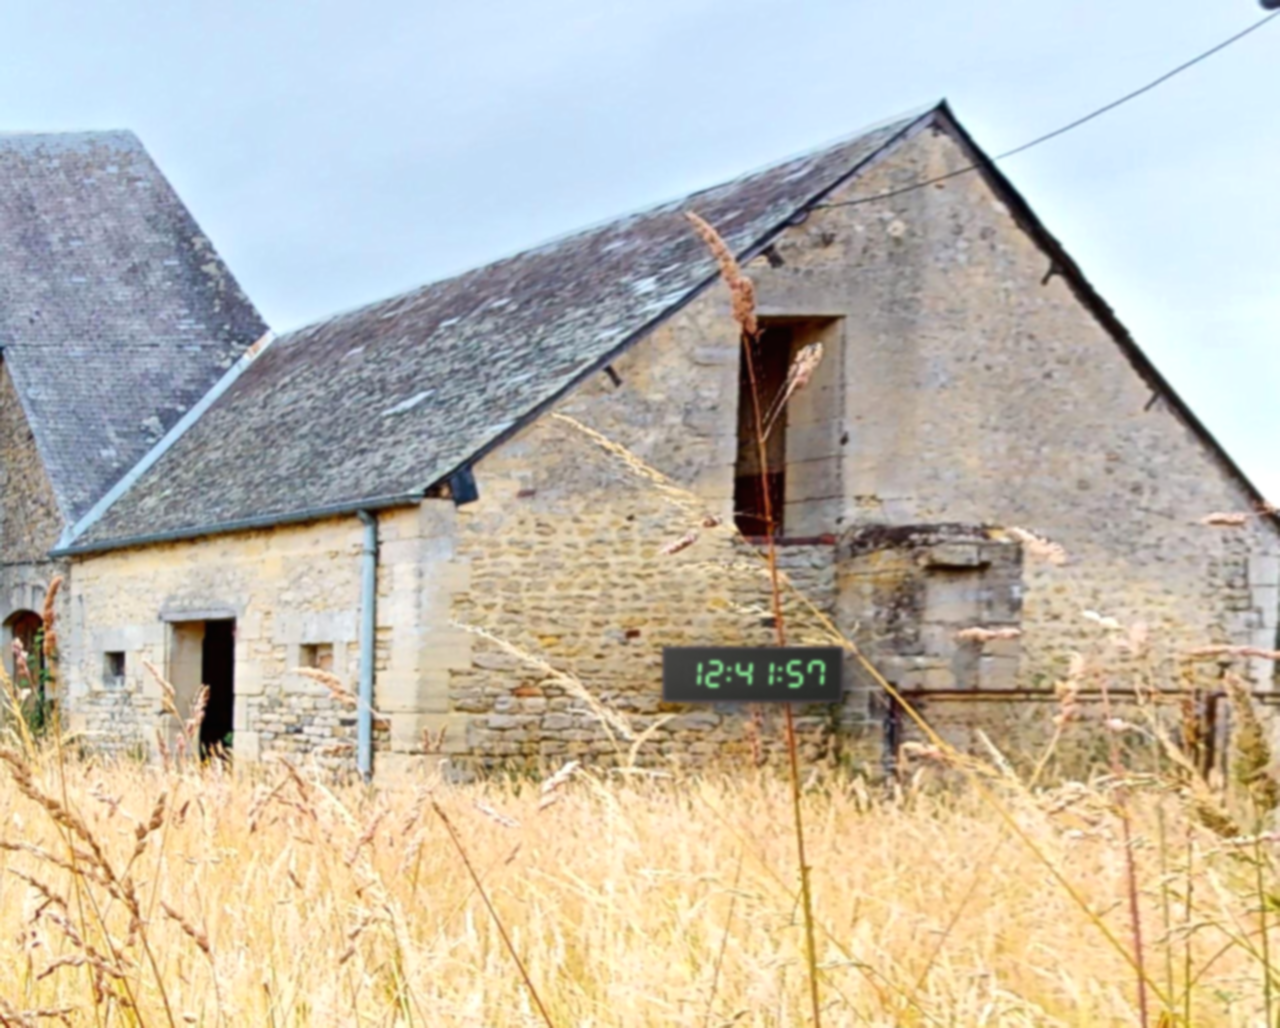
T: 12 h 41 min 57 s
